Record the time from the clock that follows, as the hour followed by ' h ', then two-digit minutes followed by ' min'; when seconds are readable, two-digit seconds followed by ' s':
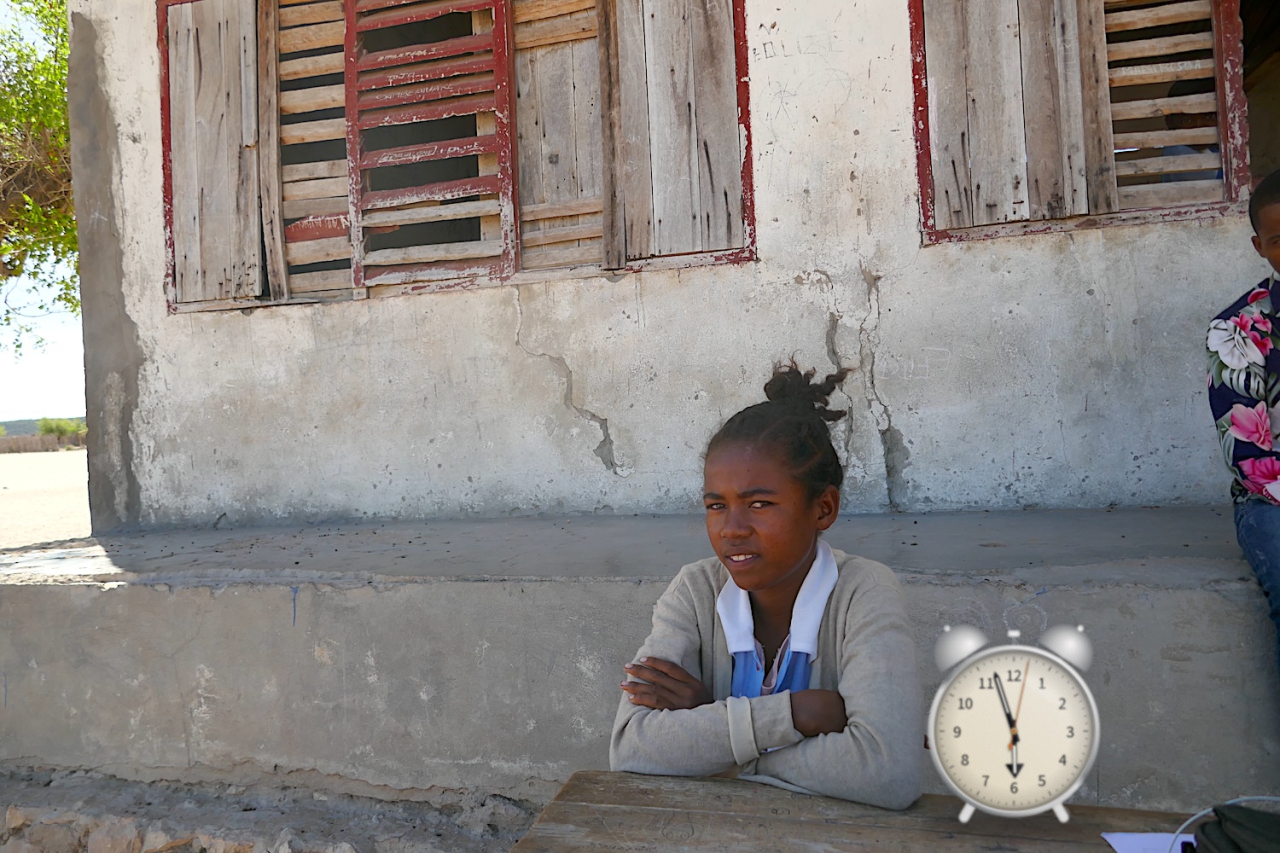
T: 5 h 57 min 02 s
